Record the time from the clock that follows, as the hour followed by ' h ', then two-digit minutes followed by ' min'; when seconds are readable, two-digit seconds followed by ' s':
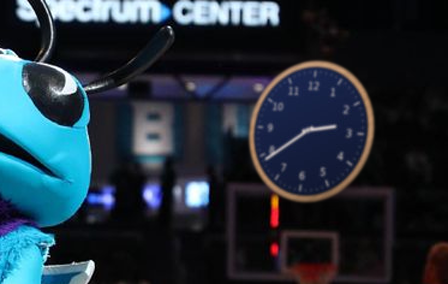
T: 2 h 39 min
